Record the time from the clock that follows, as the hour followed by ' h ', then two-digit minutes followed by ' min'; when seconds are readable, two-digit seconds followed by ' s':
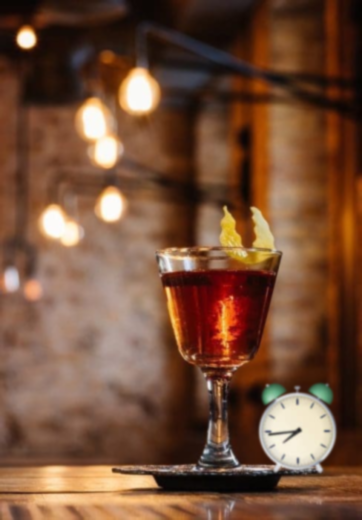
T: 7 h 44 min
